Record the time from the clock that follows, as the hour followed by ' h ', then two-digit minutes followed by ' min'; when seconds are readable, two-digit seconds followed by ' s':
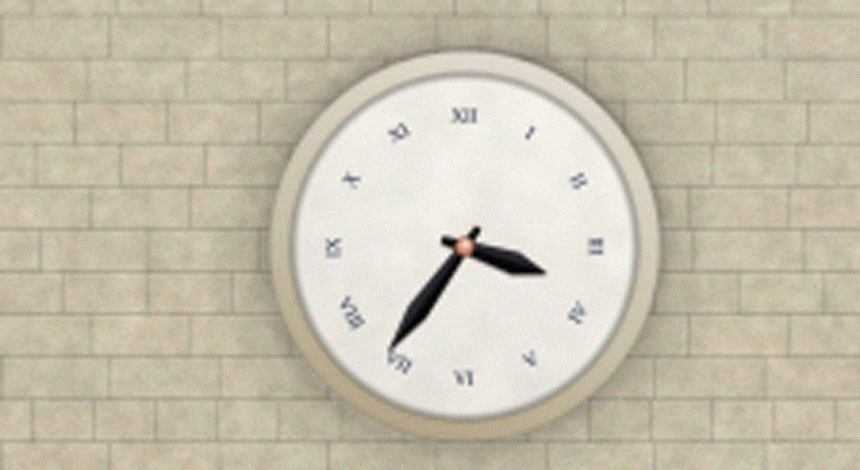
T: 3 h 36 min
